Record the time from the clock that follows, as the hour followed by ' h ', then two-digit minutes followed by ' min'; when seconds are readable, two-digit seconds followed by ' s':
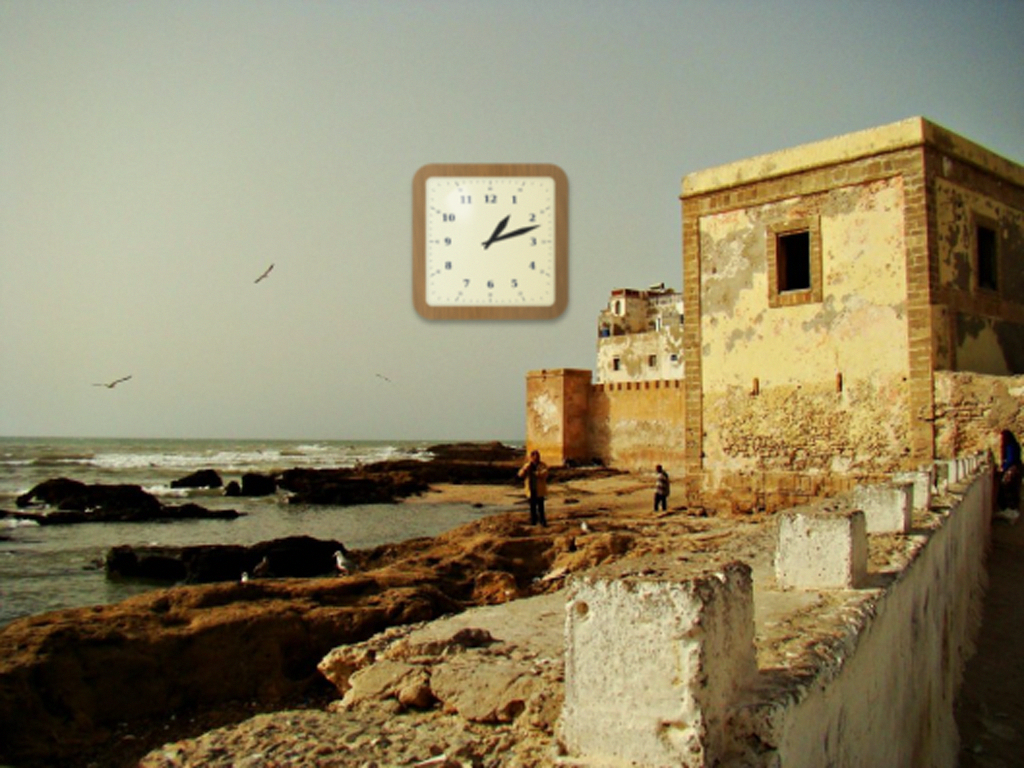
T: 1 h 12 min
